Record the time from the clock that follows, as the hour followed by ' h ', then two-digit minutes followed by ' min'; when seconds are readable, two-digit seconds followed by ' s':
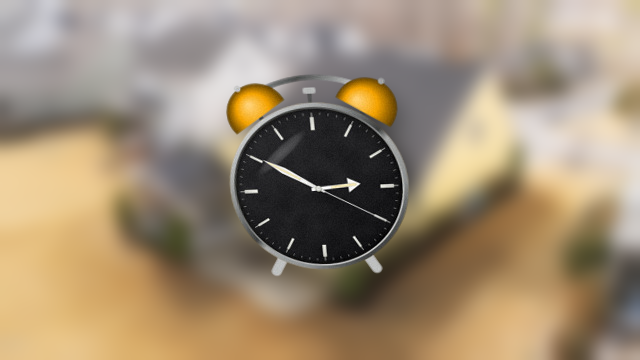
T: 2 h 50 min 20 s
